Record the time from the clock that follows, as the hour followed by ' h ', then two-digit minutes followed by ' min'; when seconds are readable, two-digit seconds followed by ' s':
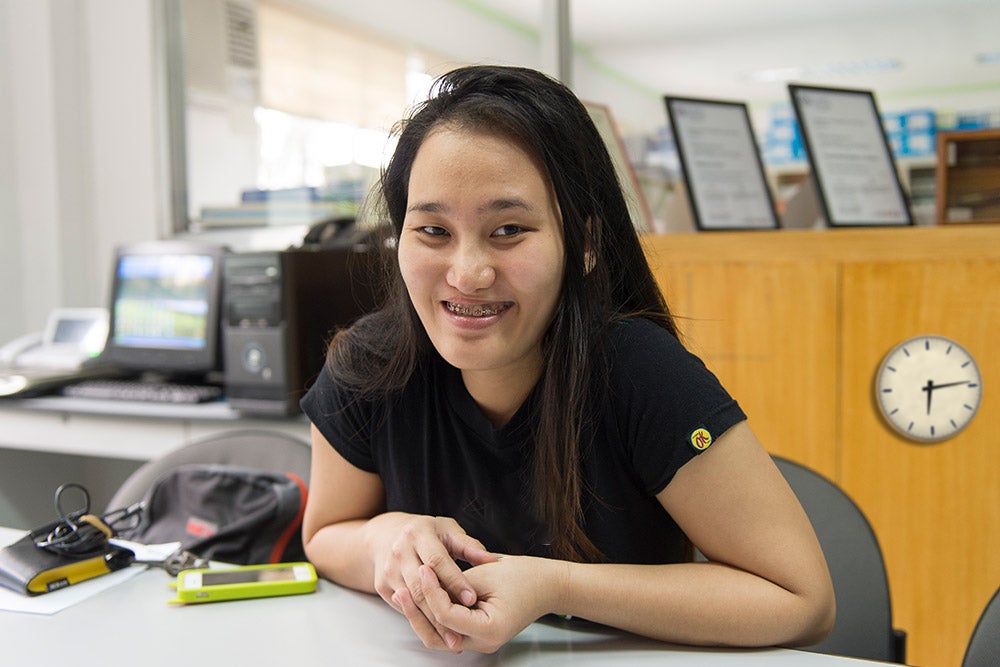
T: 6 h 14 min
